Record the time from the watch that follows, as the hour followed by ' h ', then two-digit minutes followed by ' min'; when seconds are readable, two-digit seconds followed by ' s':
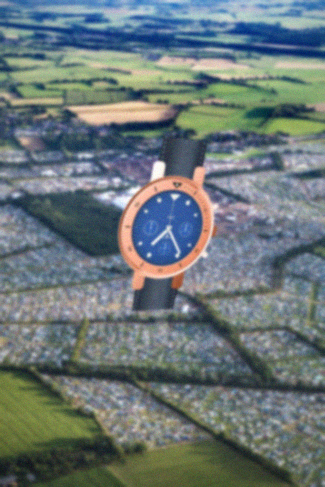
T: 7 h 24 min
